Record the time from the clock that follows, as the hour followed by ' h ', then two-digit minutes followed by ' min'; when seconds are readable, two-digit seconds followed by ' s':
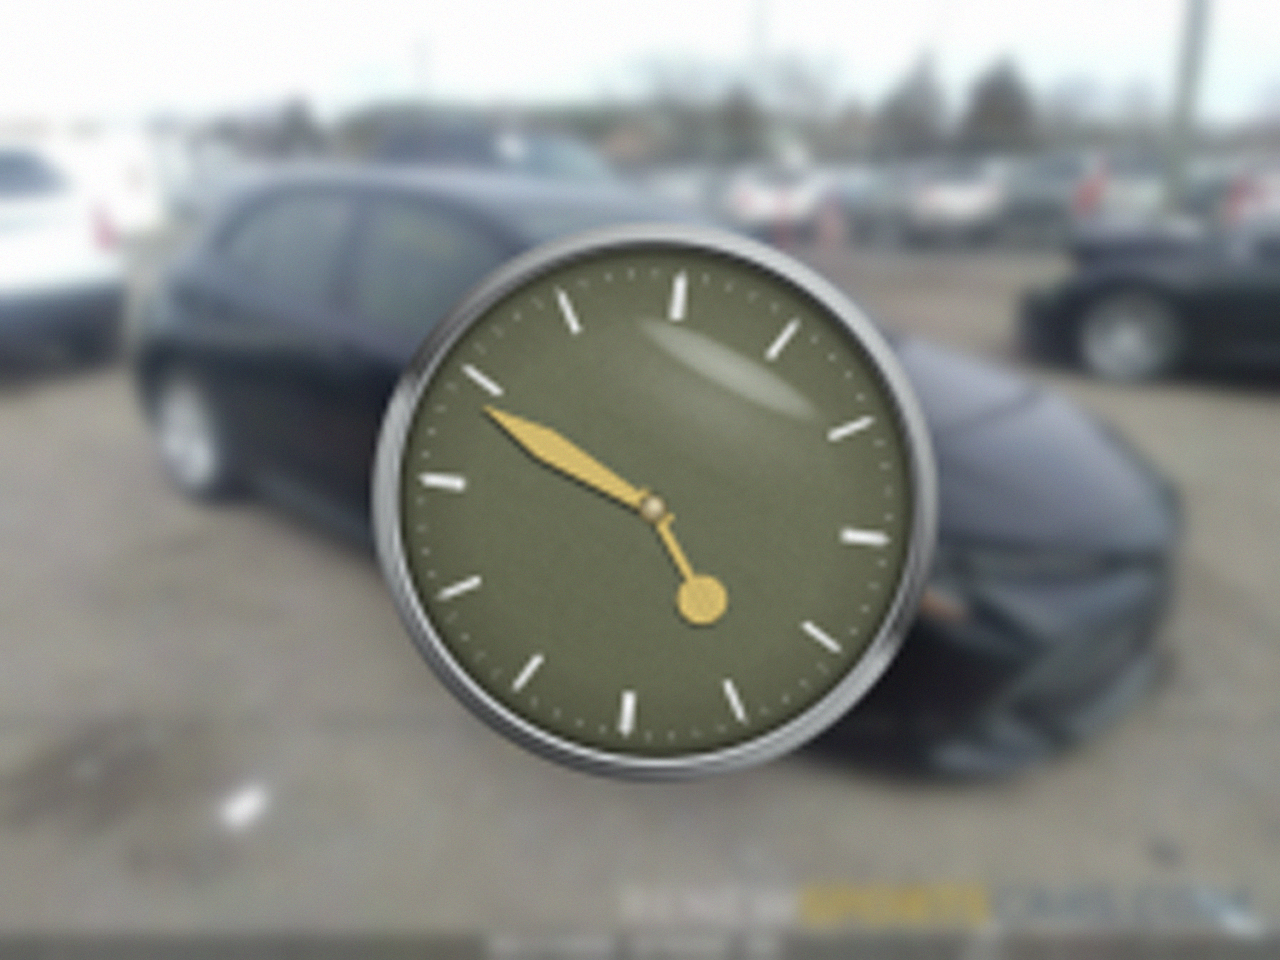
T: 4 h 49 min
